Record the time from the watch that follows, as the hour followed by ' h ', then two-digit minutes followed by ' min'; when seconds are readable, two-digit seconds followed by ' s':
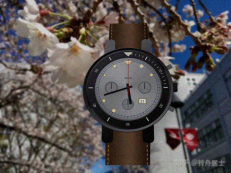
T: 5 h 42 min
